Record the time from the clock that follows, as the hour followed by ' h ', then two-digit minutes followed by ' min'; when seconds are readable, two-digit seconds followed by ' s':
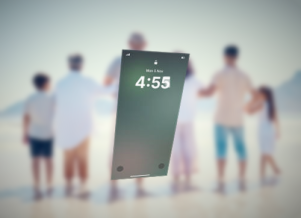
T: 4 h 55 min
